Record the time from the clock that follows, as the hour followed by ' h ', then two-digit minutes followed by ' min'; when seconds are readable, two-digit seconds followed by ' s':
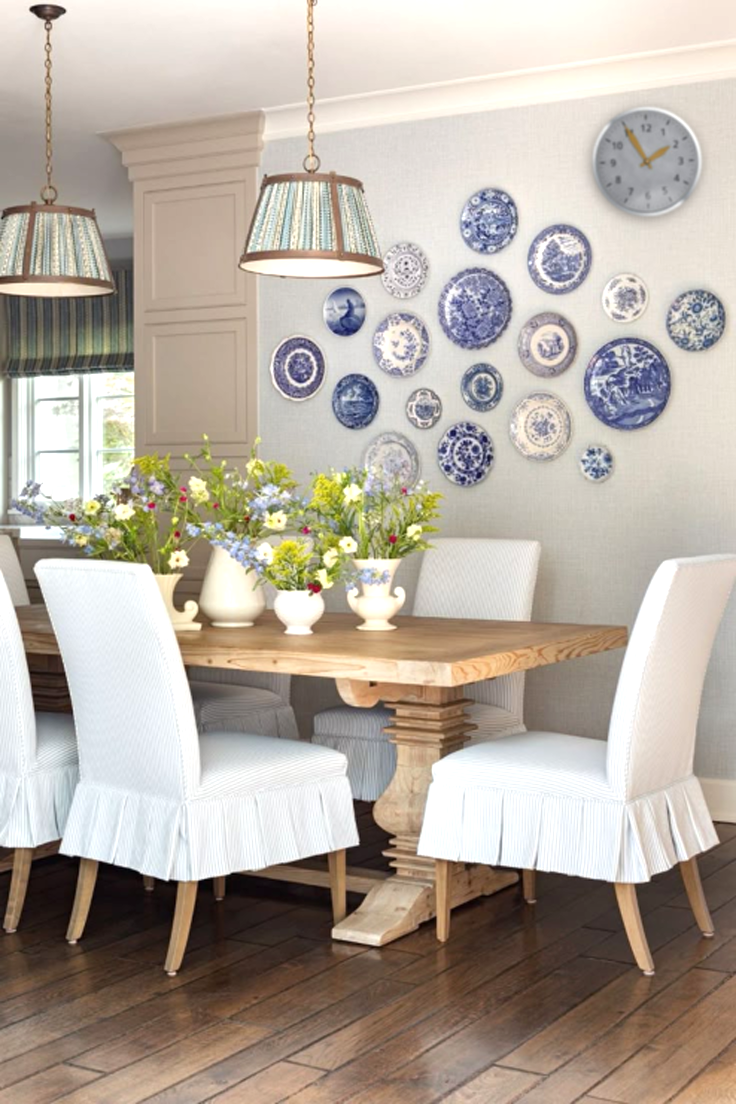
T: 1 h 55 min
